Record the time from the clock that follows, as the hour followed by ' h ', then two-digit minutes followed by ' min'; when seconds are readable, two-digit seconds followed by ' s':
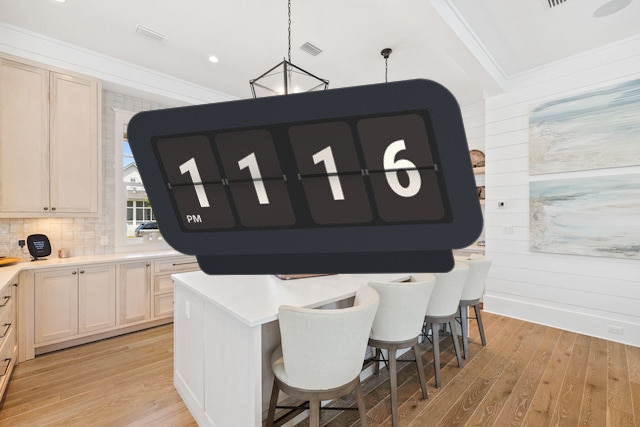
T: 11 h 16 min
